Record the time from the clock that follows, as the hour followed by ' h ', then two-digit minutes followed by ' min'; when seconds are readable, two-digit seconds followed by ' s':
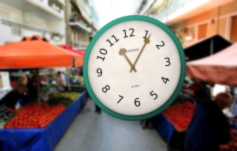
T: 11 h 06 min
